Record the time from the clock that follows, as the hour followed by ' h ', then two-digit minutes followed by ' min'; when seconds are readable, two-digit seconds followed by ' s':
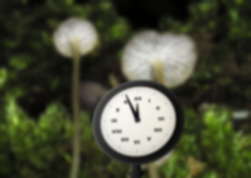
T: 11 h 56 min
